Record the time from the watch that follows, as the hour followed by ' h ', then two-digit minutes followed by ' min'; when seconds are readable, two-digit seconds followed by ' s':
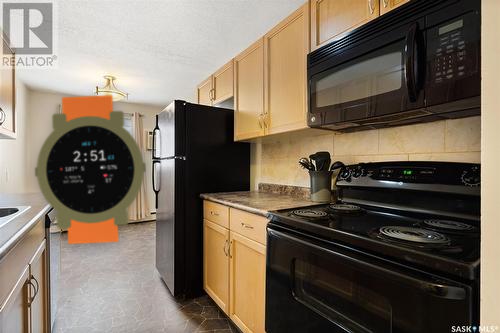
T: 2 h 51 min
